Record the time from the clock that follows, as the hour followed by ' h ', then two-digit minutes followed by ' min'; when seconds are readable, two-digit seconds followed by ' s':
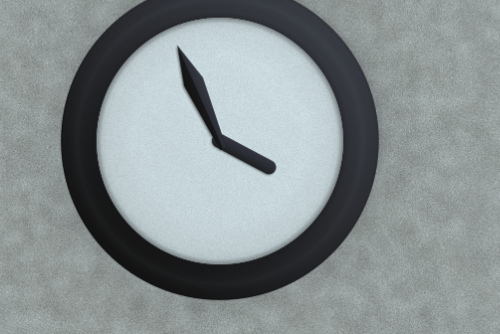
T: 3 h 56 min
